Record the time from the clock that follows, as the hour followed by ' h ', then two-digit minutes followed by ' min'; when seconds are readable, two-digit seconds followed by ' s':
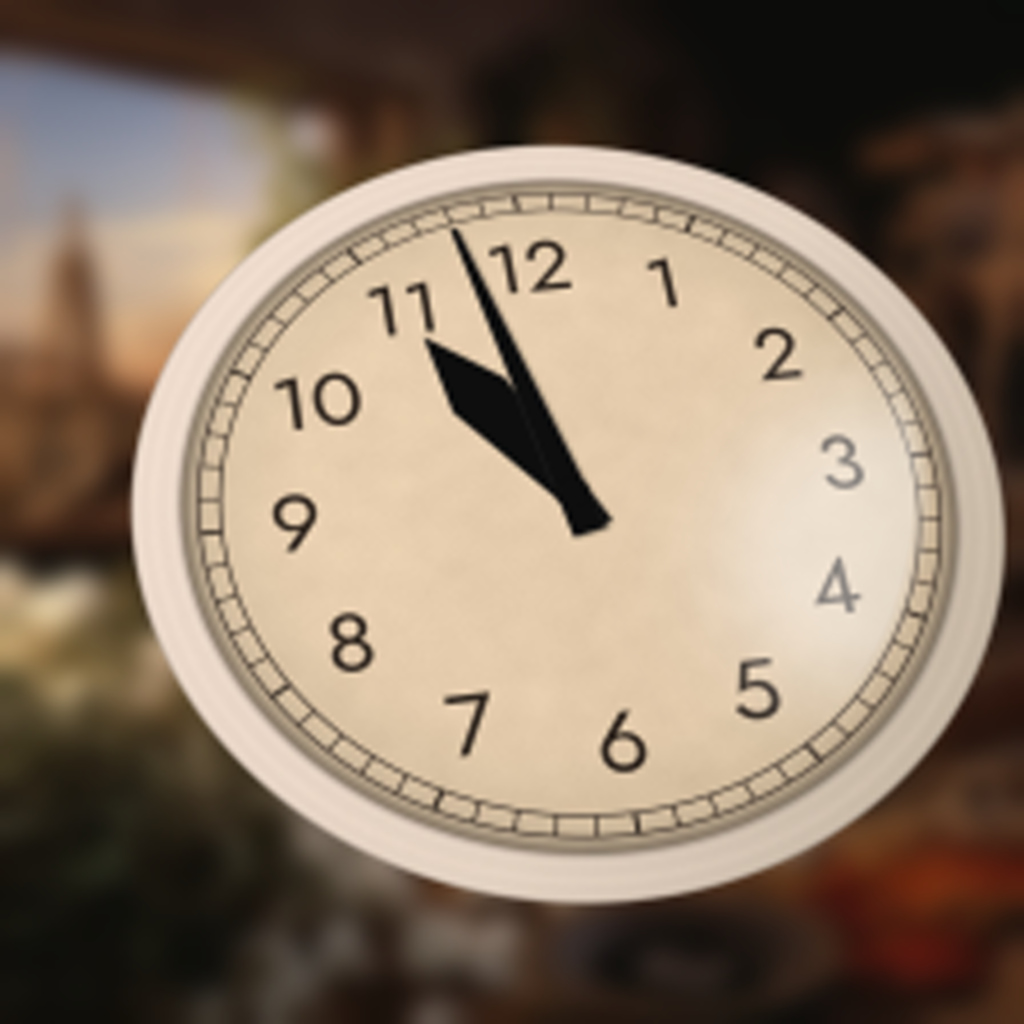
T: 10 h 58 min
